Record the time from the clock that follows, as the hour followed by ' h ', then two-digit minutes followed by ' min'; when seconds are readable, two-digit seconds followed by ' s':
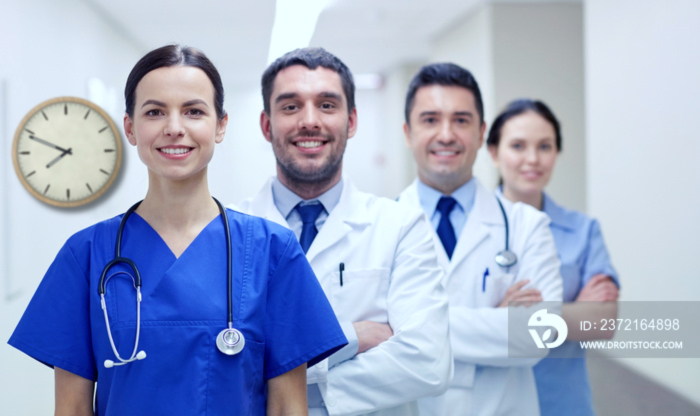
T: 7 h 49 min
